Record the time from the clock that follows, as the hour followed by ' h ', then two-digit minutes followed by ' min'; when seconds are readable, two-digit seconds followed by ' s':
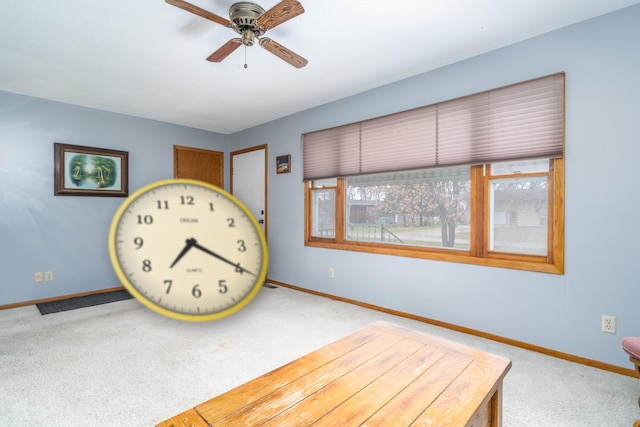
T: 7 h 20 min
